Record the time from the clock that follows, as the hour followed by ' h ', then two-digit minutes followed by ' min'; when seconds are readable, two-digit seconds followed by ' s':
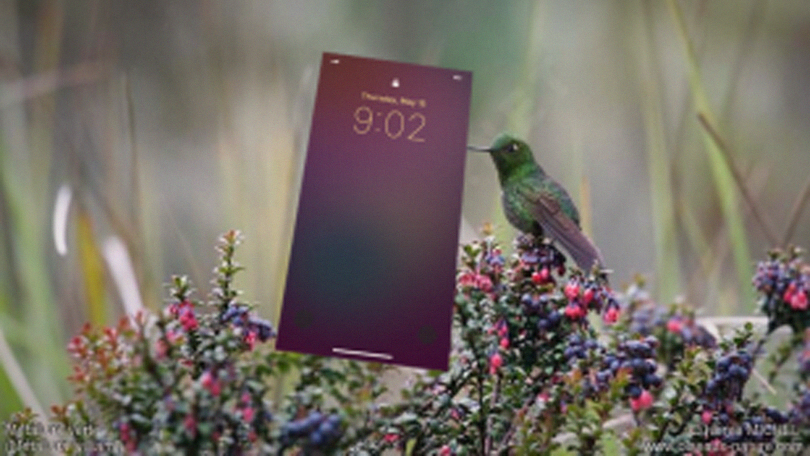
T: 9 h 02 min
